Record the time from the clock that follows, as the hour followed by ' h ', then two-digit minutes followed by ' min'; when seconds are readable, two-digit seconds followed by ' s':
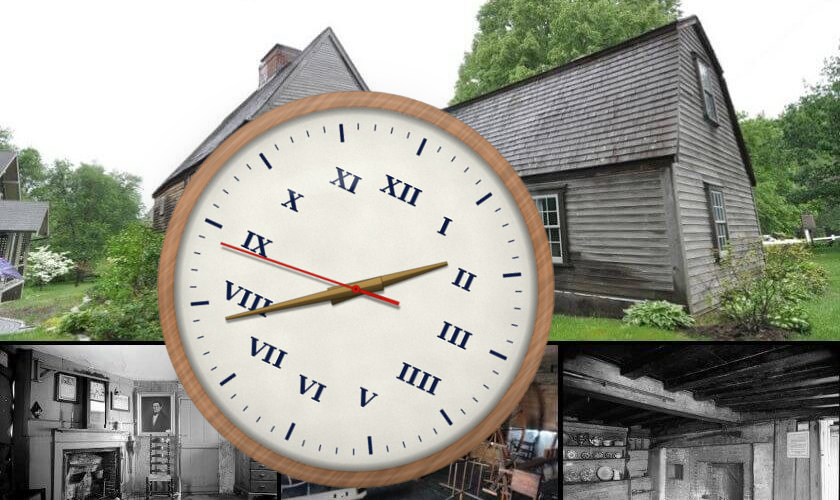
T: 1 h 38 min 44 s
